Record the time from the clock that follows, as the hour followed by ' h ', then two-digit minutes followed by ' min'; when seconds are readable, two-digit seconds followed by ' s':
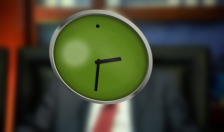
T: 2 h 31 min
